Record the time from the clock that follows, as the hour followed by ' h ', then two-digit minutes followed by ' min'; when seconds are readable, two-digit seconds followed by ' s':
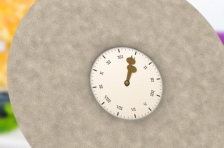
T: 1 h 04 min
